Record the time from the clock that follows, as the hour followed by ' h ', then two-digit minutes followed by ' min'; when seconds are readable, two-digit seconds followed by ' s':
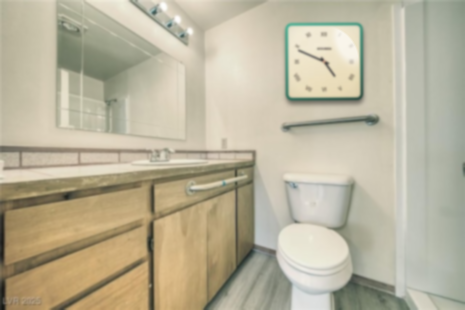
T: 4 h 49 min
